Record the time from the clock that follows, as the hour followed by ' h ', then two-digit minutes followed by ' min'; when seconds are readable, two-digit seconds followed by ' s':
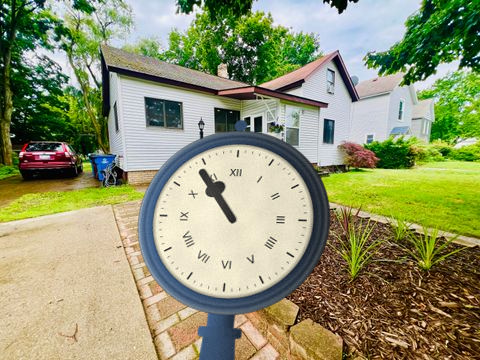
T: 10 h 54 min
